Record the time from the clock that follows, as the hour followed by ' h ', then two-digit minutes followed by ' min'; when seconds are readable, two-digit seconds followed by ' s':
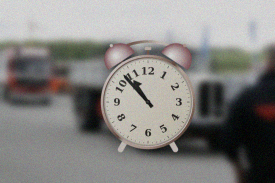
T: 10 h 53 min
